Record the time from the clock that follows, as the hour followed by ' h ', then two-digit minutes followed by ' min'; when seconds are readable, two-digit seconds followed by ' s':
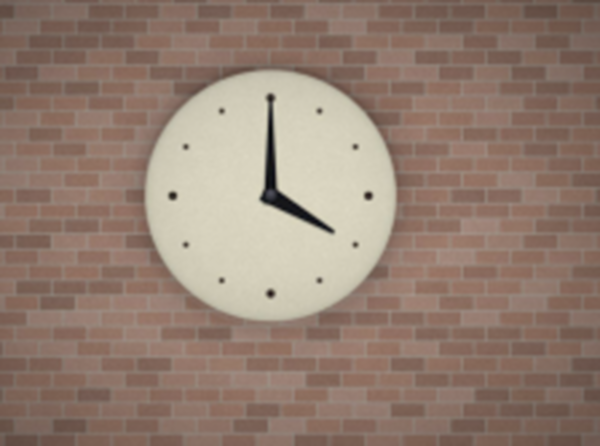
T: 4 h 00 min
